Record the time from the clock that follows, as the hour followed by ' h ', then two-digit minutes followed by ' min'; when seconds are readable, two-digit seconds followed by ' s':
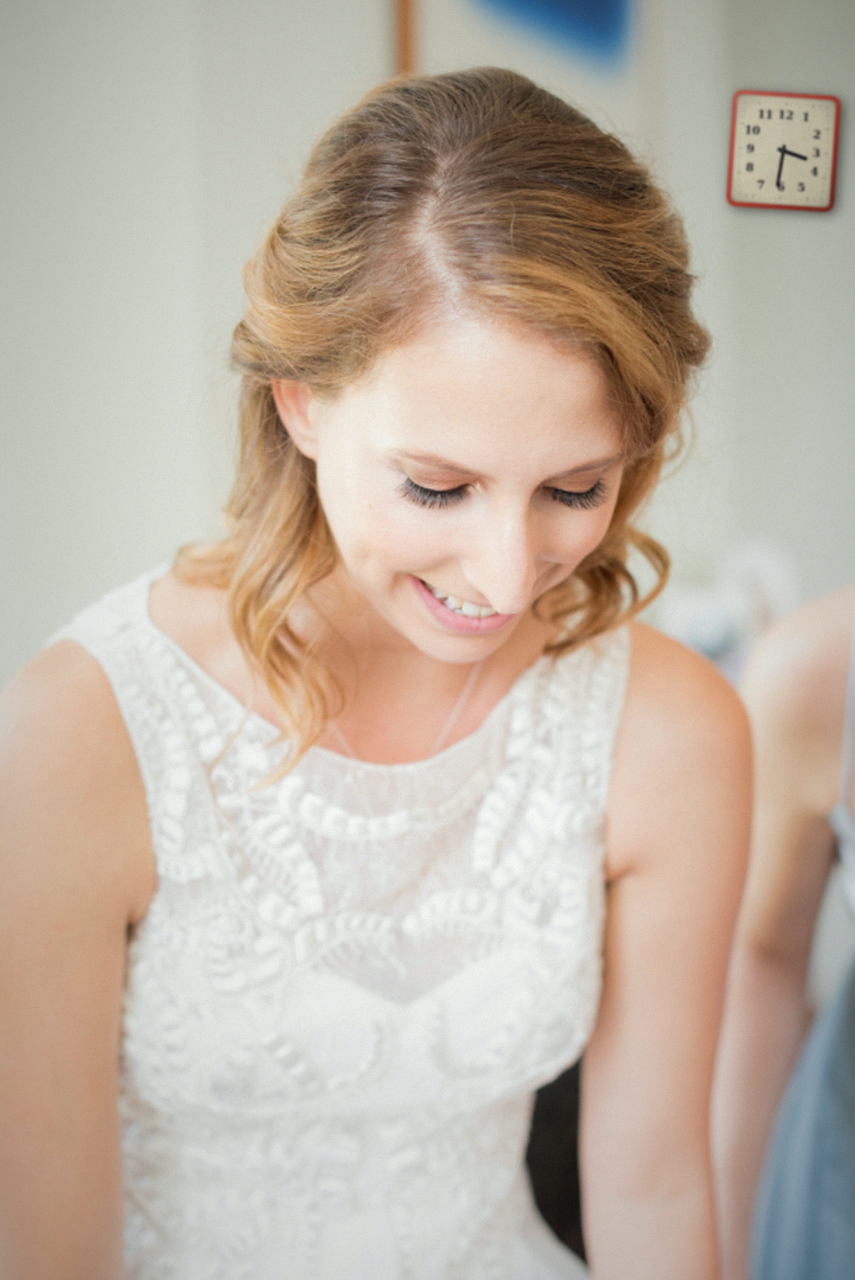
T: 3 h 31 min
